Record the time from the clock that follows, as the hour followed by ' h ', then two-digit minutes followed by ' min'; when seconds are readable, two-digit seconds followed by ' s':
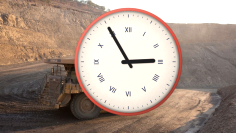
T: 2 h 55 min
